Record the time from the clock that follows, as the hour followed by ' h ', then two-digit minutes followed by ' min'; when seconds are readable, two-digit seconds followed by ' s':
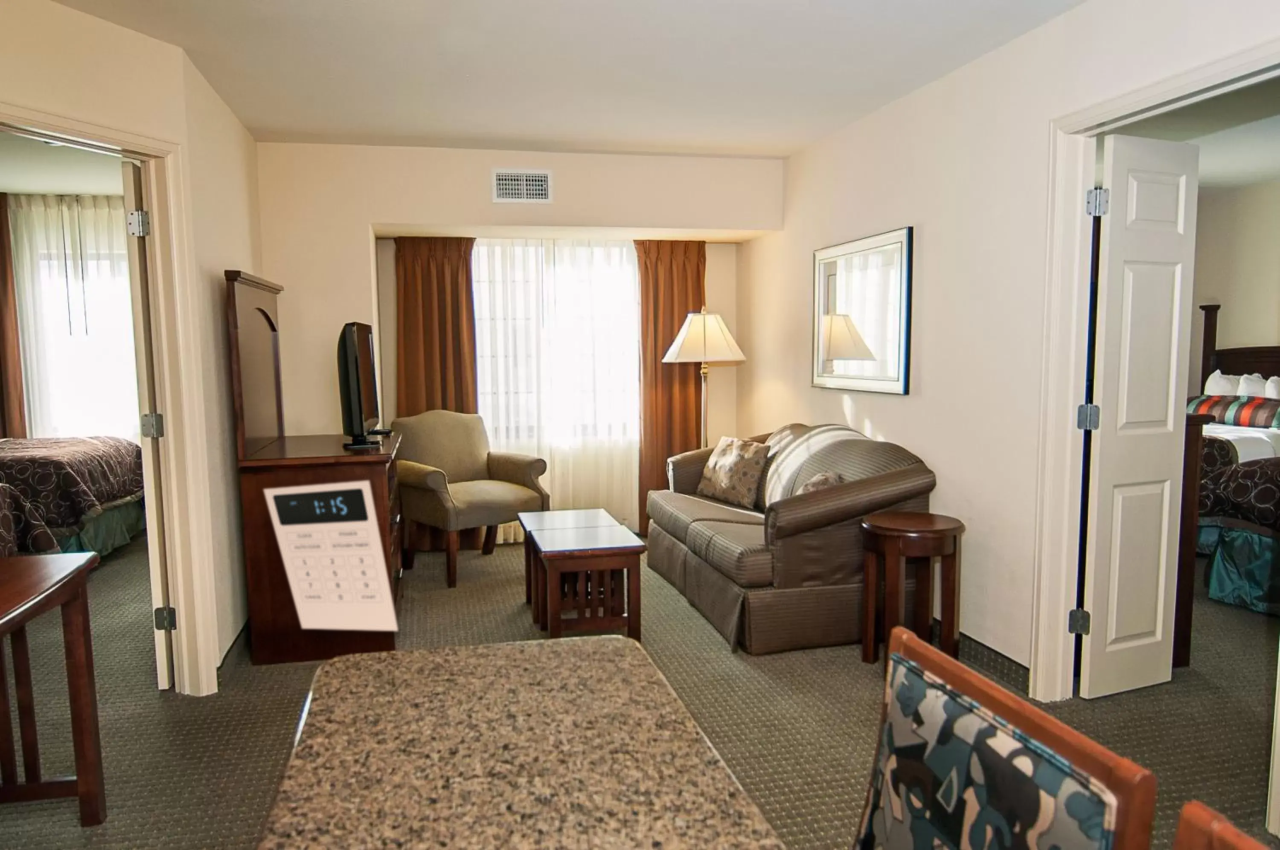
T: 1 h 15 min
